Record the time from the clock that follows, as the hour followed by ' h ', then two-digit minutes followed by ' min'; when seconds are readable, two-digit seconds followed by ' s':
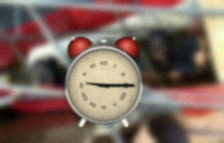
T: 9 h 15 min
